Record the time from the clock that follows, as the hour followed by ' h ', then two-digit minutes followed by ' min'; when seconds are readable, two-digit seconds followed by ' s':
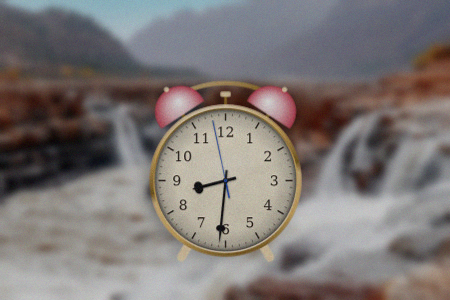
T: 8 h 30 min 58 s
